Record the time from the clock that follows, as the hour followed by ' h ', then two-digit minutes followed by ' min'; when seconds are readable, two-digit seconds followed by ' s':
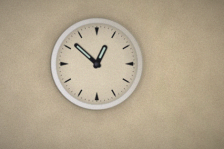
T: 12 h 52 min
